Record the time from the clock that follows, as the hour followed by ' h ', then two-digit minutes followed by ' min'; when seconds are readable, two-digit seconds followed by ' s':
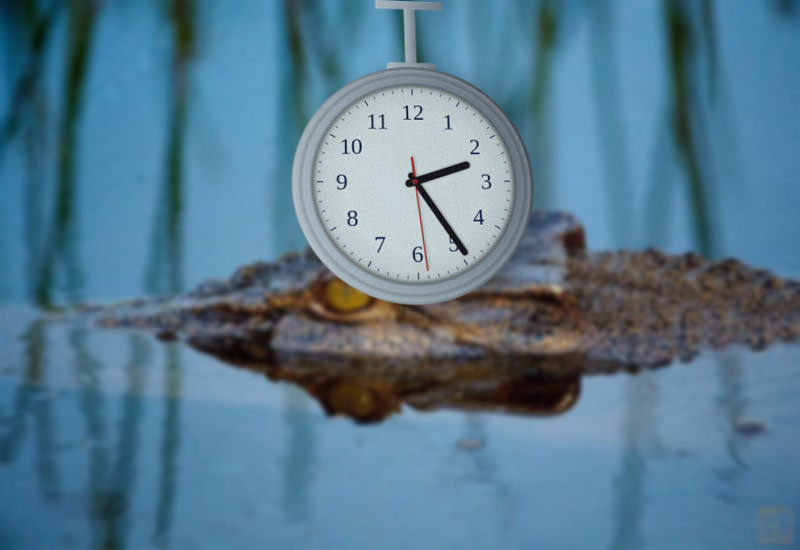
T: 2 h 24 min 29 s
